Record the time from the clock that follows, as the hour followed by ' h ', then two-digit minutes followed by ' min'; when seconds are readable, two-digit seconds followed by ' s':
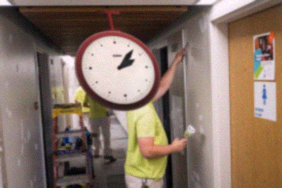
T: 2 h 07 min
